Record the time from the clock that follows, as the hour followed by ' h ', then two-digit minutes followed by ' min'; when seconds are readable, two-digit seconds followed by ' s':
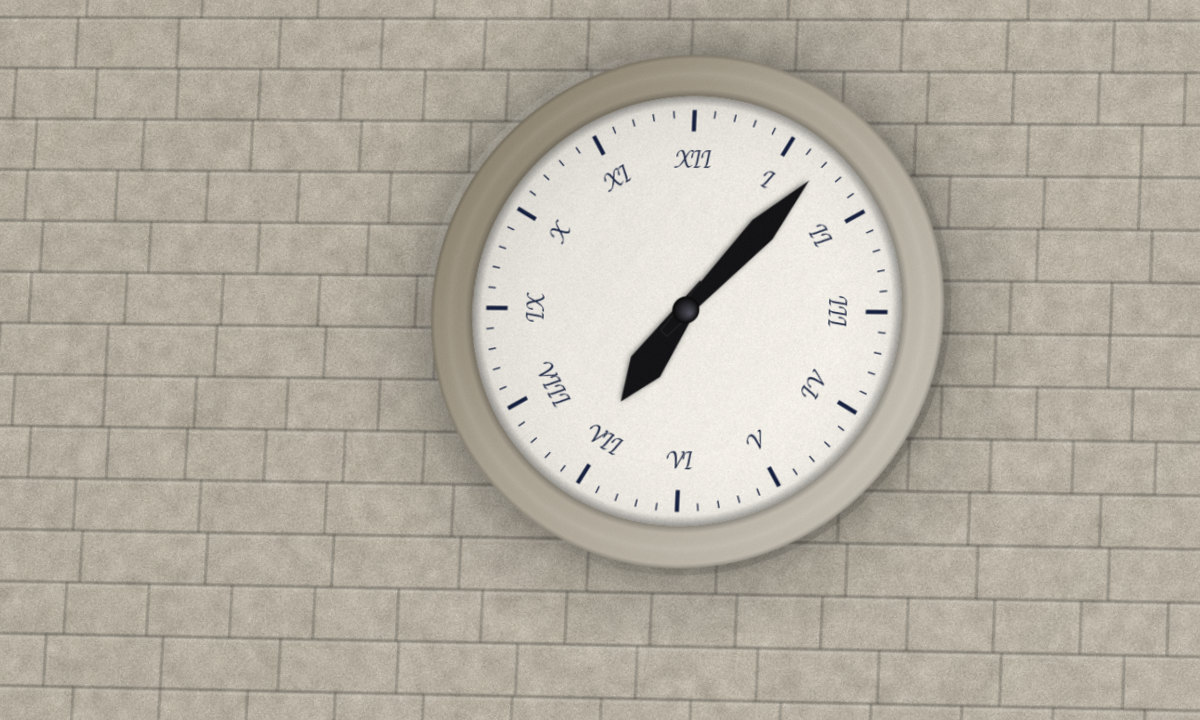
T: 7 h 07 min
